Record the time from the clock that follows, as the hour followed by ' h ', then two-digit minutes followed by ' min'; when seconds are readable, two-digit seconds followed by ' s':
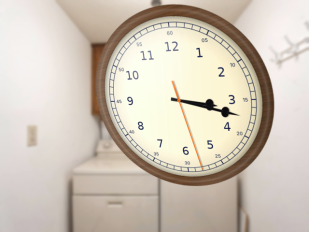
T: 3 h 17 min 28 s
